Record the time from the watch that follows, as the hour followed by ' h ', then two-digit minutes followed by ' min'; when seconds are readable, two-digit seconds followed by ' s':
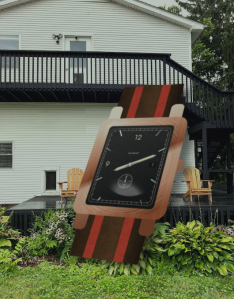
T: 8 h 11 min
